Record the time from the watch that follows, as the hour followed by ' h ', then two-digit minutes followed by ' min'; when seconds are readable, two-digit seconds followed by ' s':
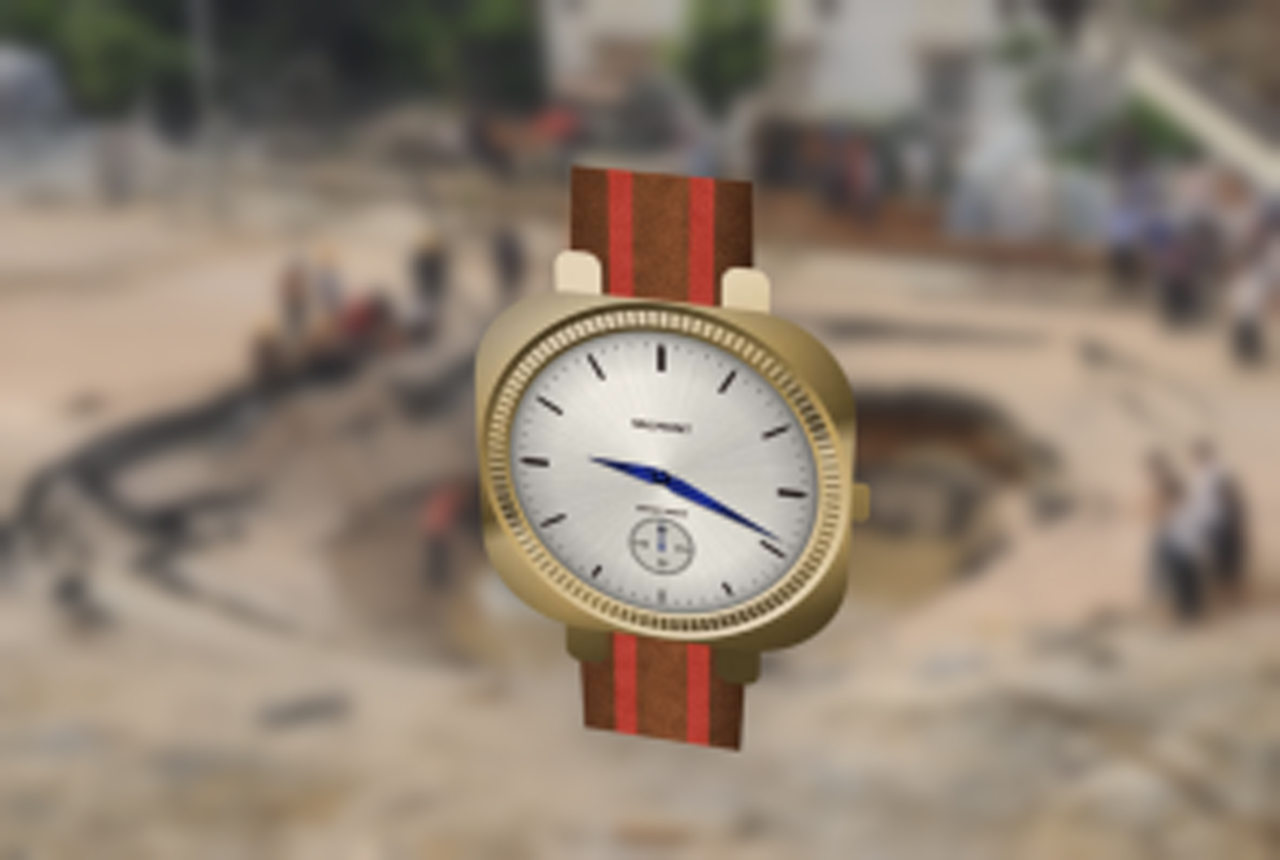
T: 9 h 19 min
